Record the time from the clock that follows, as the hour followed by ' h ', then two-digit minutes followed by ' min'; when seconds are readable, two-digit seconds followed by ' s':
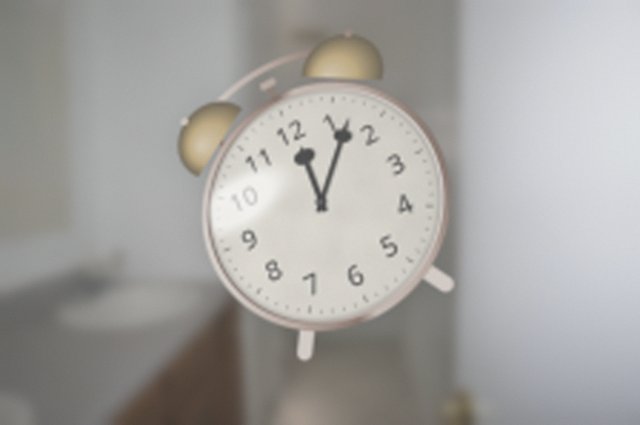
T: 12 h 07 min
